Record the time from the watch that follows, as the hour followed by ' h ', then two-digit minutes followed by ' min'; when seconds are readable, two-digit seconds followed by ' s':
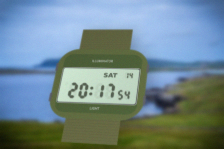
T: 20 h 17 min 54 s
